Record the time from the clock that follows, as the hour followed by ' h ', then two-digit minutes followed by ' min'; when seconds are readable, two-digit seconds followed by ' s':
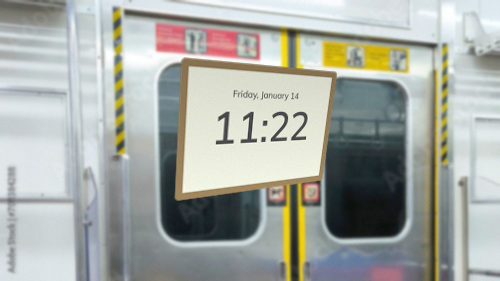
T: 11 h 22 min
